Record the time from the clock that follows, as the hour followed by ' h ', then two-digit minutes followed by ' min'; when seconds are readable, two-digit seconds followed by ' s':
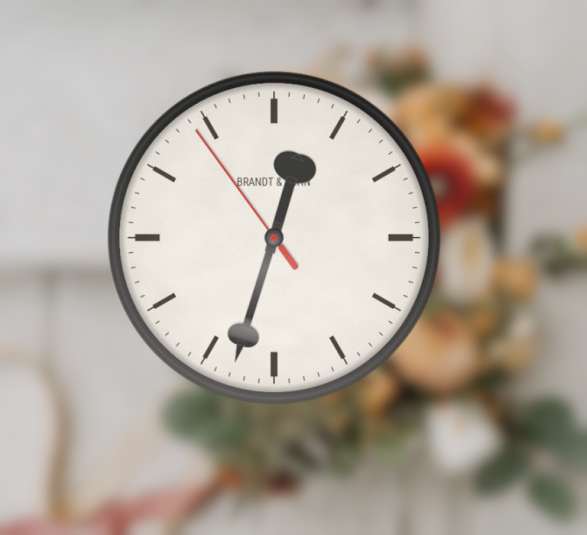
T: 12 h 32 min 54 s
